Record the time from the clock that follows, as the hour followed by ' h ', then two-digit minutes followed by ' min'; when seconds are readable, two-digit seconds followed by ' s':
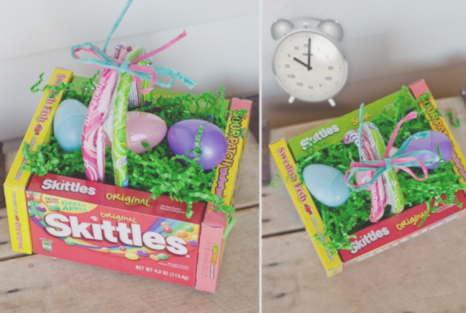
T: 10 h 01 min
